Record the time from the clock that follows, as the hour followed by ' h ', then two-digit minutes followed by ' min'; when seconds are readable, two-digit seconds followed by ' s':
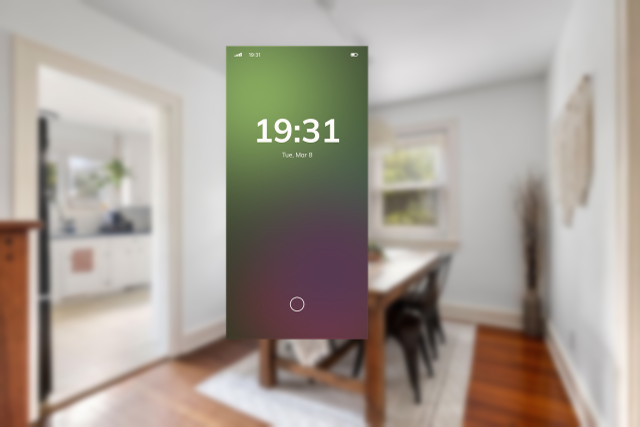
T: 19 h 31 min
